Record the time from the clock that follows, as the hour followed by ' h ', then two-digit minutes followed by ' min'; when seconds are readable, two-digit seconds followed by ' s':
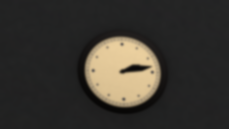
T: 2 h 13 min
